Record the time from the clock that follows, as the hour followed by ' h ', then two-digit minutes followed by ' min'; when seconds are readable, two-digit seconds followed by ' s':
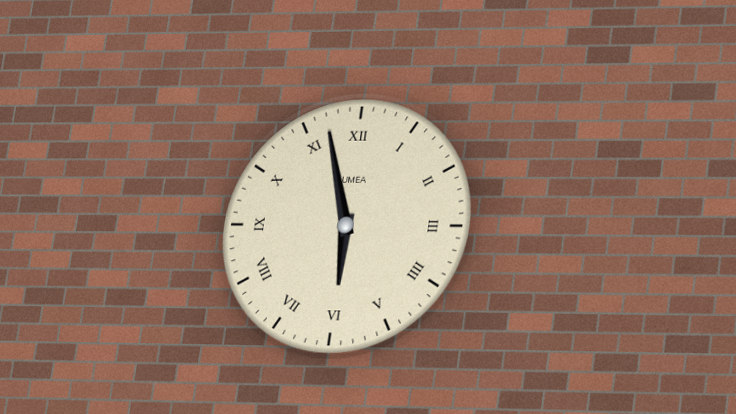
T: 5 h 57 min
